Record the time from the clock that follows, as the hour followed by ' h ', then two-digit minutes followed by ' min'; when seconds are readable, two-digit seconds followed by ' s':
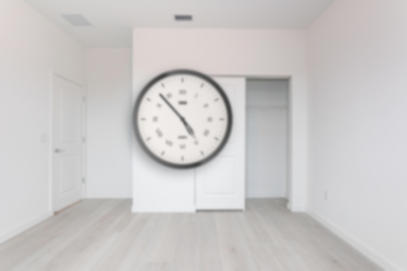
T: 4 h 53 min
